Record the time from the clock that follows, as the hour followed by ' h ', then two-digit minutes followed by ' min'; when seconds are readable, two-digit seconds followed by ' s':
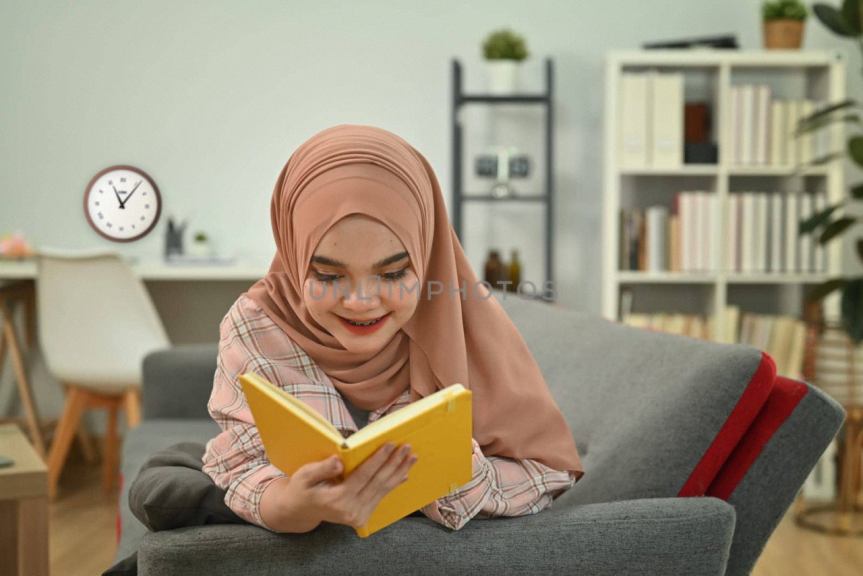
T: 11 h 06 min
